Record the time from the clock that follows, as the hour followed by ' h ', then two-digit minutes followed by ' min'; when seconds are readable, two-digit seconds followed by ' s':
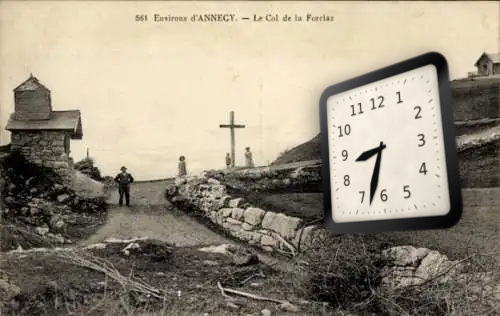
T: 8 h 33 min
